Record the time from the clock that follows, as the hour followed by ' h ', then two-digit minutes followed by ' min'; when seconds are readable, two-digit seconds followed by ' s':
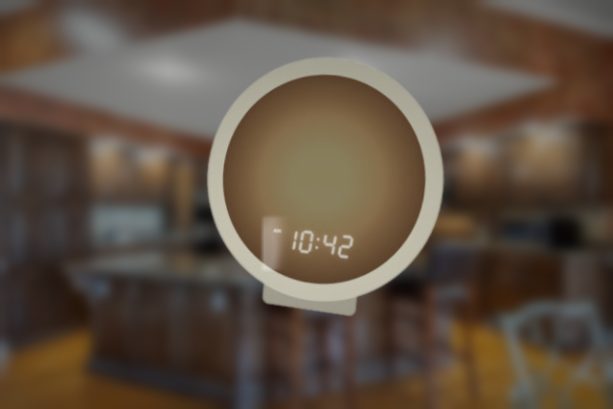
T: 10 h 42 min
